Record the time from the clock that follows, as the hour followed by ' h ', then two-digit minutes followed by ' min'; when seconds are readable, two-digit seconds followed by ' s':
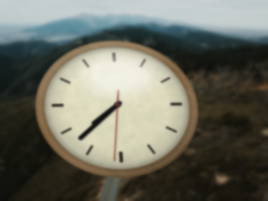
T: 7 h 37 min 31 s
